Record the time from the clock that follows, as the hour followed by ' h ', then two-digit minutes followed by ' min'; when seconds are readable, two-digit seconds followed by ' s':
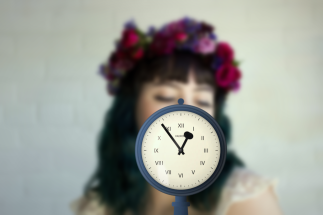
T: 12 h 54 min
